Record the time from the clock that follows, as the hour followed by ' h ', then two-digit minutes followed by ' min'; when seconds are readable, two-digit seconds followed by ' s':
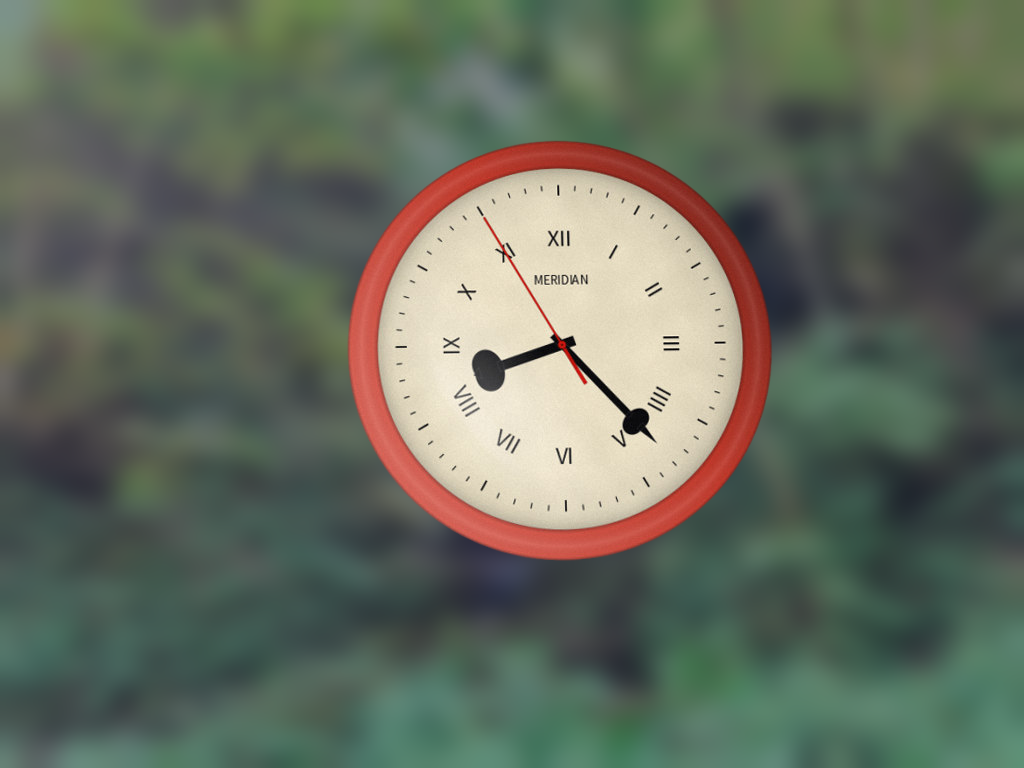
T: 8 h 22 min 55 s
